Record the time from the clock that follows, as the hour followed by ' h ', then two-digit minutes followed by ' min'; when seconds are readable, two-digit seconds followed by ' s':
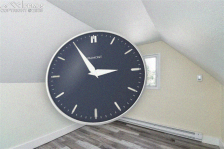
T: 2 h 55 min
